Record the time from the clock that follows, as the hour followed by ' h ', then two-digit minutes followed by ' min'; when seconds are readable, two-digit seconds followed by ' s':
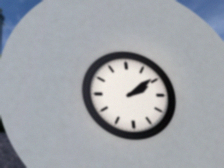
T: 2 h 09 min
